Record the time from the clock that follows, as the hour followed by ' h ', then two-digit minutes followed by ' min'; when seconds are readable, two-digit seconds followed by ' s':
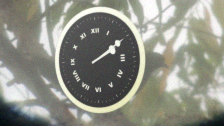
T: 2 h 10 min
